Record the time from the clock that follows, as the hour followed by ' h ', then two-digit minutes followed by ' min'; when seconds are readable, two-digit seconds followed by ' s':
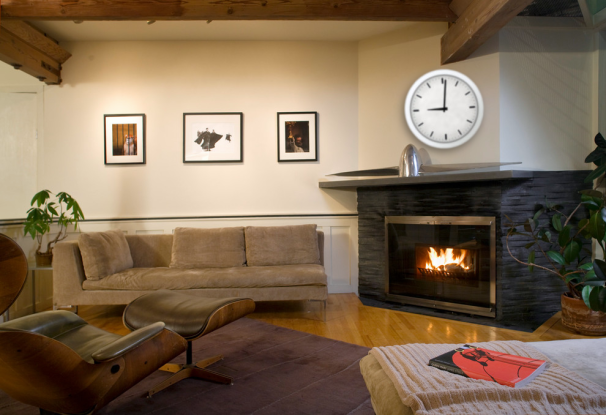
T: 9 h 01 min
